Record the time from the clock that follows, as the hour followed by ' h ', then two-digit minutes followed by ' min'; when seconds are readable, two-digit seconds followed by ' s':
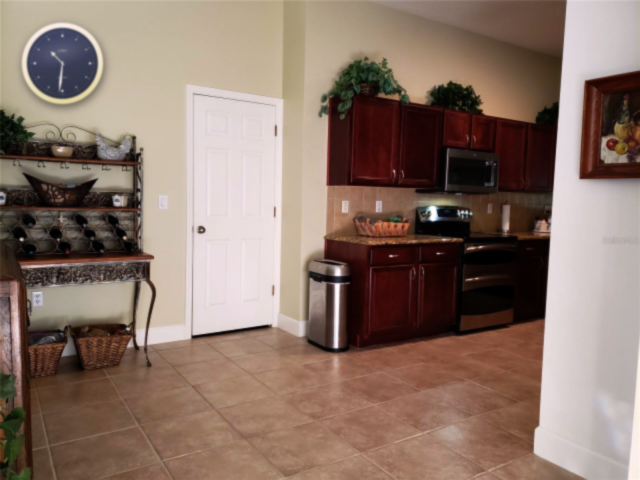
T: 10 h 31 min
